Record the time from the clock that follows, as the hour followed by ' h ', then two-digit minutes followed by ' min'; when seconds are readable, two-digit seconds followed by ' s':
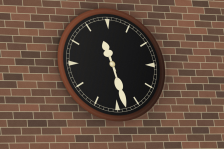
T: 11 h 28 min
